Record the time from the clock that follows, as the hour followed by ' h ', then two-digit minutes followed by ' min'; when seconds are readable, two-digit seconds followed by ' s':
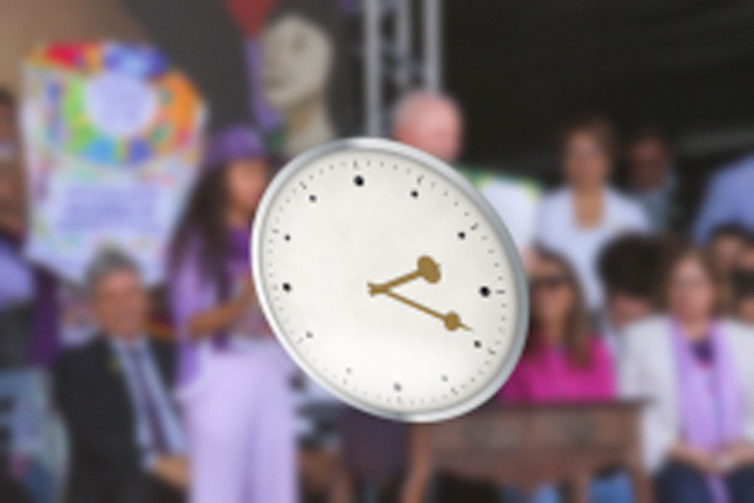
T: 2 h 19 min
